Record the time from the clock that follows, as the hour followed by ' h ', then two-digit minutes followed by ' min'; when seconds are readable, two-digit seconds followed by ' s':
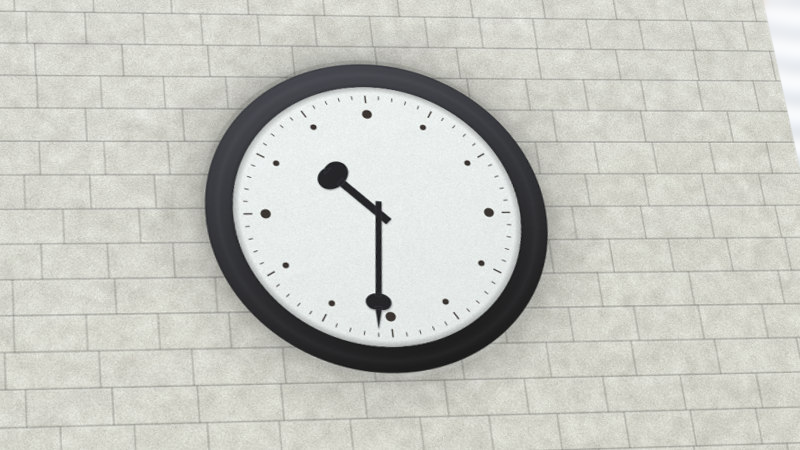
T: 10 h 31 min
